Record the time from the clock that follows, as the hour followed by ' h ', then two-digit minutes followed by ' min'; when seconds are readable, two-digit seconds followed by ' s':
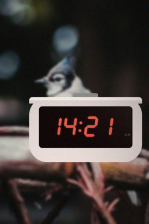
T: 14 h 21 min
